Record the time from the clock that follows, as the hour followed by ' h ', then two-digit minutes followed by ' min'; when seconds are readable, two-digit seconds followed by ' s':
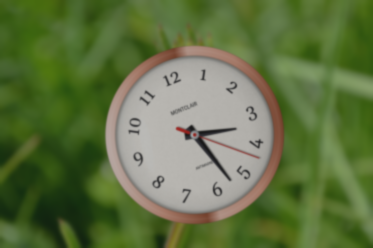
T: 3 h 27 min 22 s
